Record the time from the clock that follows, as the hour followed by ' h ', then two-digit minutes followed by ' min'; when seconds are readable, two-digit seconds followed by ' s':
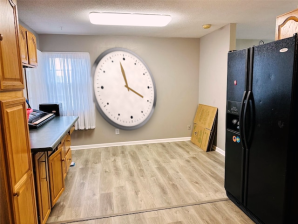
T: 3 h 58 min
